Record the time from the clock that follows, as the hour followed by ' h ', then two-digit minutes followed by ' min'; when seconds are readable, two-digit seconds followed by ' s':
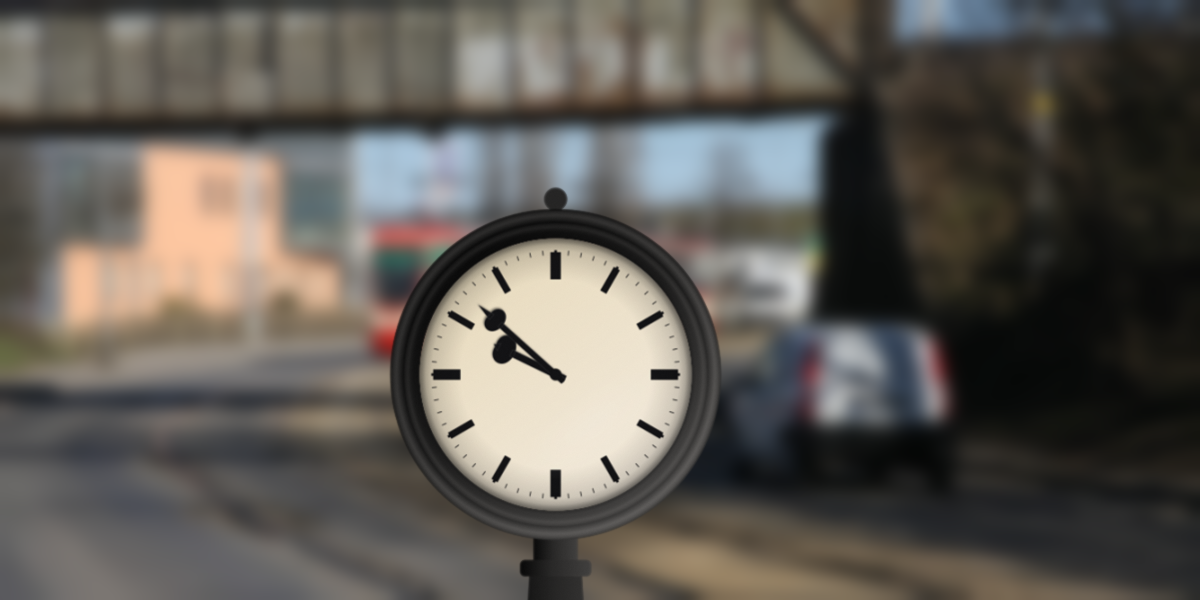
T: 9 h 52 min
